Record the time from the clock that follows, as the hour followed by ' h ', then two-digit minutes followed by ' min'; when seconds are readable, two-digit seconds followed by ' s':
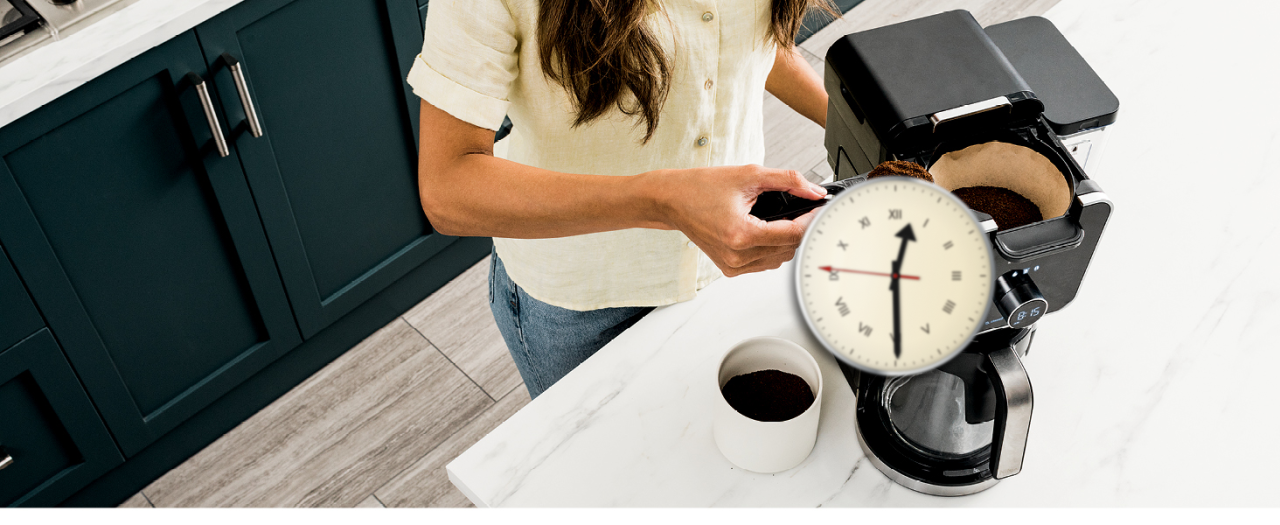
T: 12 h 29 min 46 s
